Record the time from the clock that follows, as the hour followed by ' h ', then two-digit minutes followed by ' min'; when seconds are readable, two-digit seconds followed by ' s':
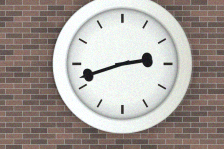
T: 2 h 42 min
